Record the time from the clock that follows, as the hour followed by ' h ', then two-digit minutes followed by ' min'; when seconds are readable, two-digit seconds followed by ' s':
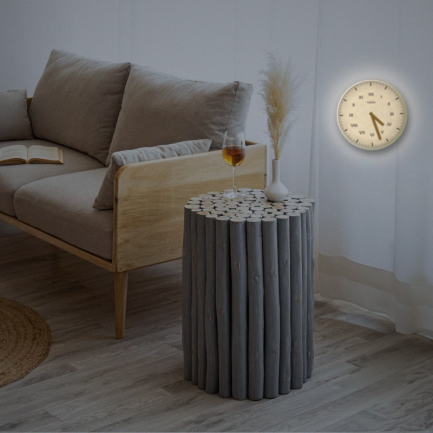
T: 4 h 27 min
